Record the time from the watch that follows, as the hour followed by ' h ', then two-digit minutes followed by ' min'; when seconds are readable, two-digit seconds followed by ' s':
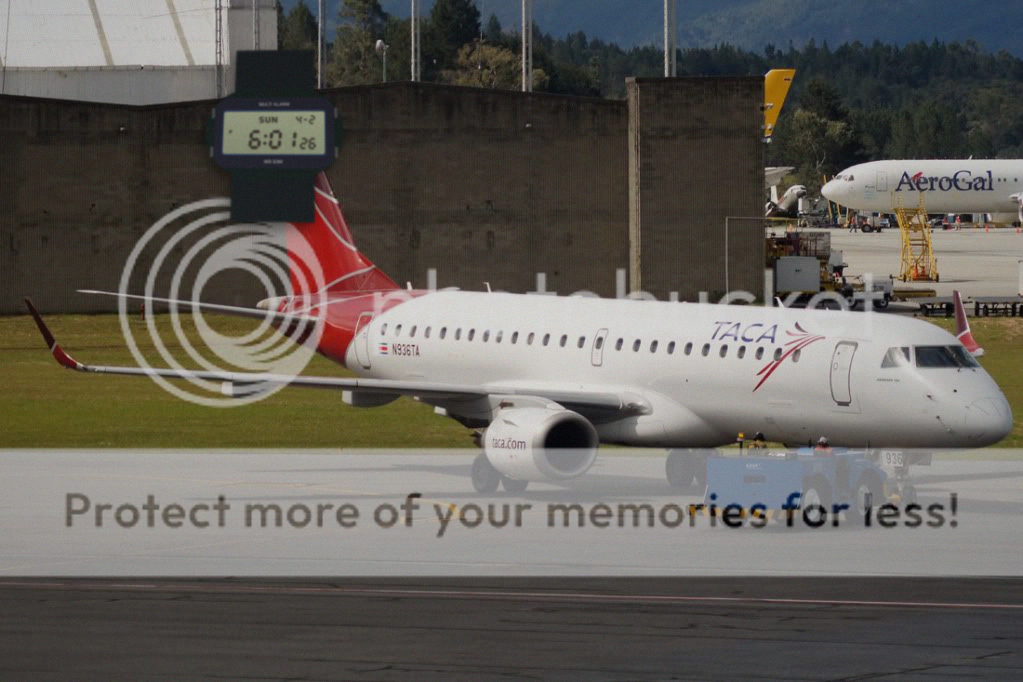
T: 6 h 01 min 26 s
